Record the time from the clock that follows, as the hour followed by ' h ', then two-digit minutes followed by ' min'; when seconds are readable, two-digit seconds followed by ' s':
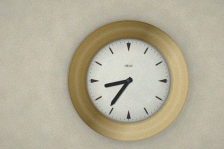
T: 8 h 36 min
